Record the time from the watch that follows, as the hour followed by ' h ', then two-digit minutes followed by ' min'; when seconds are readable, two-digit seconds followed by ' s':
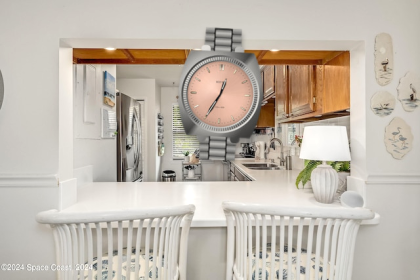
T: 12 h 35 min
